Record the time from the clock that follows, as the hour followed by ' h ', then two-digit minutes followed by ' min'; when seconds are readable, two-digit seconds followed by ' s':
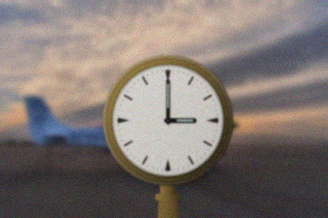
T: 3 h 00 min
